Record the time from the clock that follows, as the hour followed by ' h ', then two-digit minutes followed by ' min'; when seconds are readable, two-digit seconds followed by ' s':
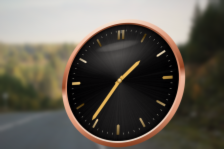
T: 1 h 36 min
